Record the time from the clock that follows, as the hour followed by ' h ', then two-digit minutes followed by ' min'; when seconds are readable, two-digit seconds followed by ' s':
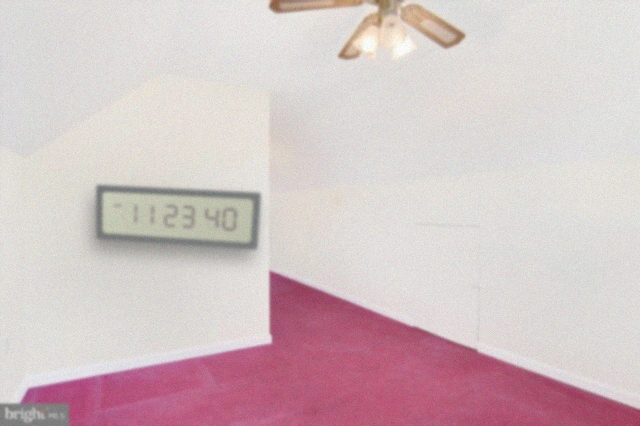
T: 11 h 23 min 40 s
